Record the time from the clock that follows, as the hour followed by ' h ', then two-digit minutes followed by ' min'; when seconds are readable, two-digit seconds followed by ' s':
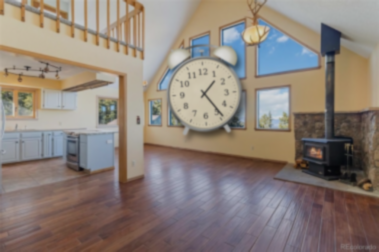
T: 1 h 24 min
